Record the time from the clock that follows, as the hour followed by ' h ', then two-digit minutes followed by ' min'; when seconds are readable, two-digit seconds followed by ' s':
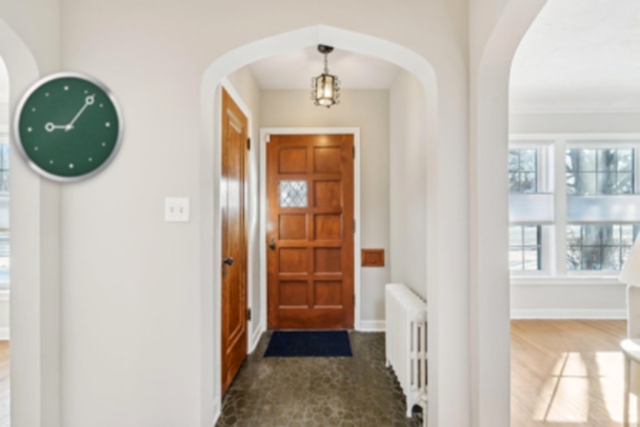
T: 9 h 07 min
